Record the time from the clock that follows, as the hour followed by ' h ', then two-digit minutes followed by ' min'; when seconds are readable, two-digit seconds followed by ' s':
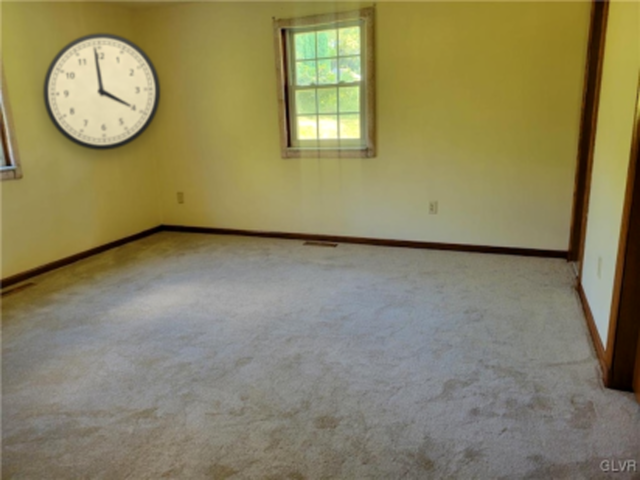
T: 3 h 59 min
